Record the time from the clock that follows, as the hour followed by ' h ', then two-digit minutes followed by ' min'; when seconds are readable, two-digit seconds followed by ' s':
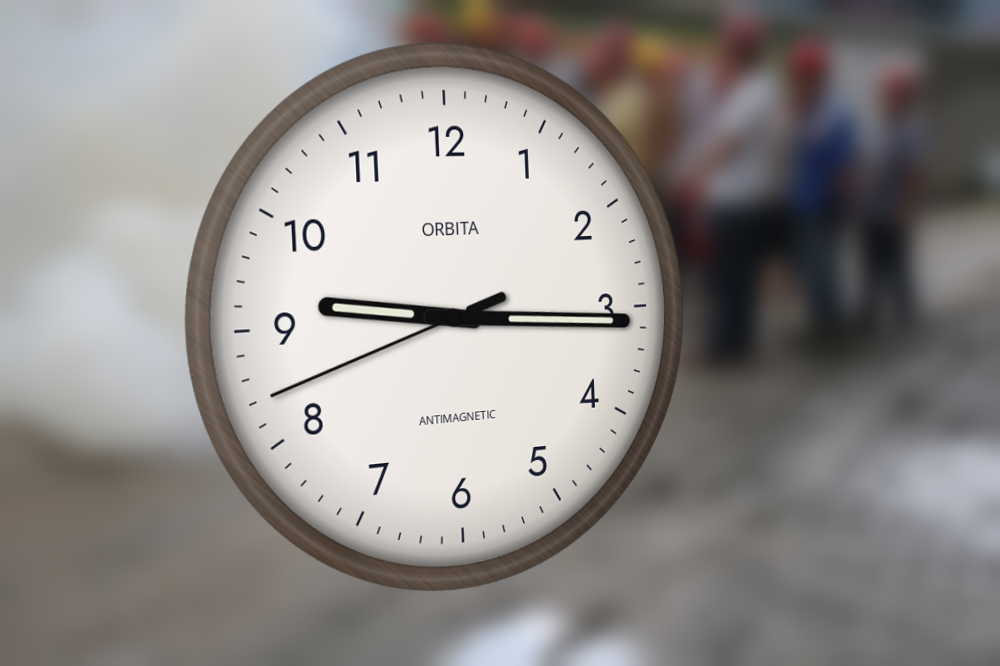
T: 9 h 15 min 42 s
